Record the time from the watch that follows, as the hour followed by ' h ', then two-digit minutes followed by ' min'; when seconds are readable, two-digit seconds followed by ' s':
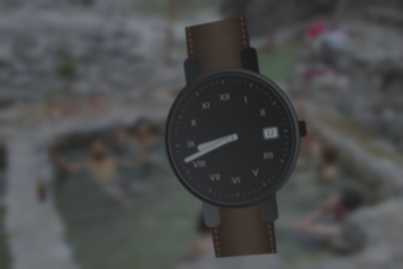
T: 8 h 42 min
